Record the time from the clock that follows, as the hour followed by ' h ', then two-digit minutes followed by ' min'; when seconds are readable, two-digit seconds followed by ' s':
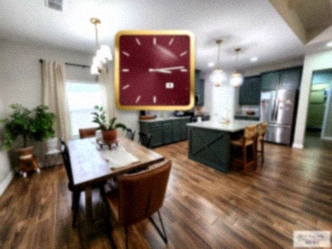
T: 3 h 14 min
